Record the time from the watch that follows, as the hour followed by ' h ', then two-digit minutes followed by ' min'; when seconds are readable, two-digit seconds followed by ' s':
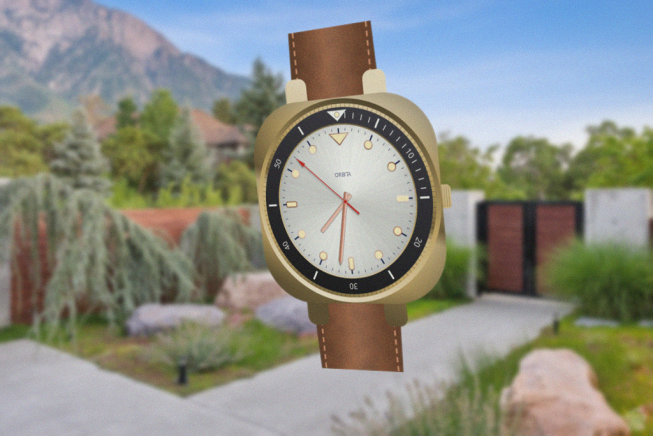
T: 7 h 31 min 52 s
